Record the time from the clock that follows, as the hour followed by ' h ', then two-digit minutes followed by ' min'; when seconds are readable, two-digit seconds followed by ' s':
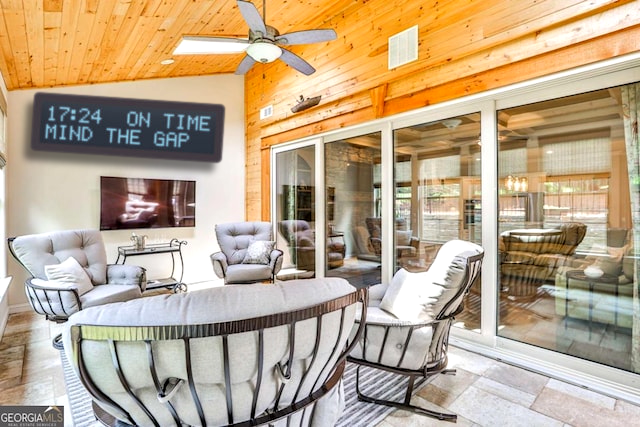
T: 17 h 24 min
